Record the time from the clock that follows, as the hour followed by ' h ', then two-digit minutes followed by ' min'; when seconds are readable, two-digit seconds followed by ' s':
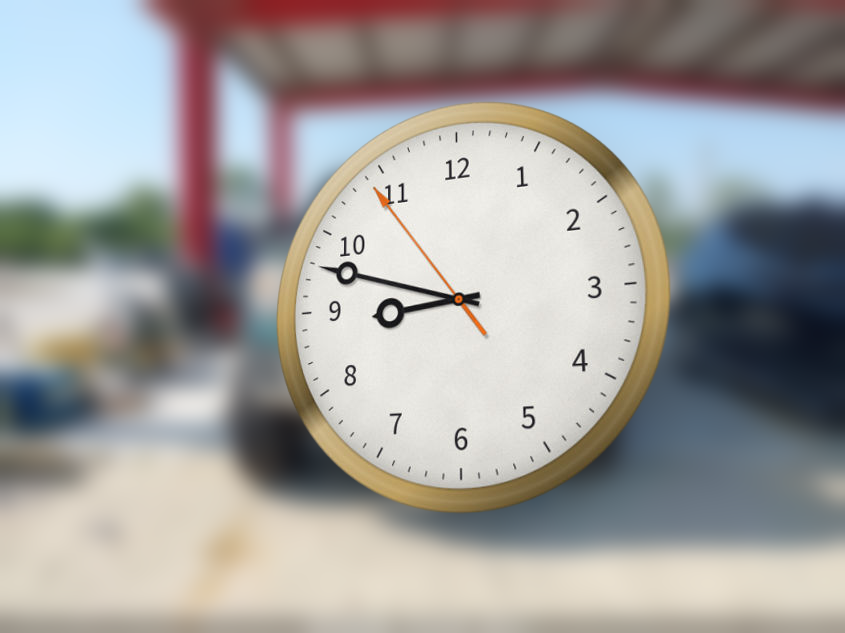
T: 8 h 47 min 54 s
